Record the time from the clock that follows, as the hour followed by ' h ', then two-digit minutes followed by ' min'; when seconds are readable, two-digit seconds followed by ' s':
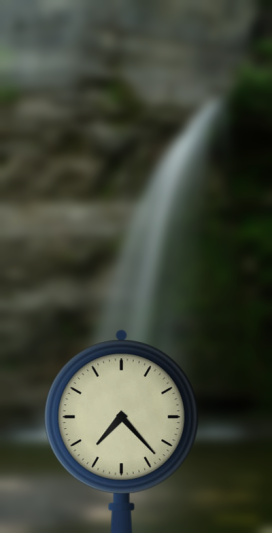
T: 7 h 23 min
